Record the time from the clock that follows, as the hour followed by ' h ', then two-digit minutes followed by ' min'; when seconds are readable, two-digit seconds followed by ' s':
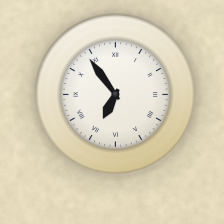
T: 6 h 54 min
